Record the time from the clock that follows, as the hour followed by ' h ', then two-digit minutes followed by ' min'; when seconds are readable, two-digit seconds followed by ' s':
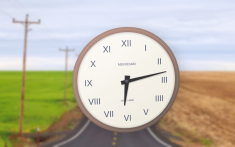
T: 6 h 13 min
